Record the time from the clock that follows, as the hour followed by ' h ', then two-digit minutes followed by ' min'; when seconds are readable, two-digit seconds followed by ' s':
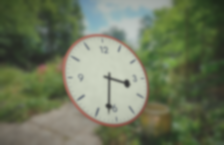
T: 3 h 32 min
